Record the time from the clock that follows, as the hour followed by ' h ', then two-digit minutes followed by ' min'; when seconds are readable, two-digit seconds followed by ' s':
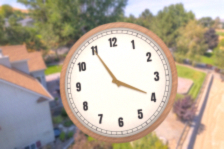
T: 3 h 55 min
